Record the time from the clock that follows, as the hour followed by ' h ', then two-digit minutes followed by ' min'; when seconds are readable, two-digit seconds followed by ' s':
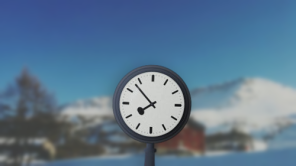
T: 7 h 53 min
